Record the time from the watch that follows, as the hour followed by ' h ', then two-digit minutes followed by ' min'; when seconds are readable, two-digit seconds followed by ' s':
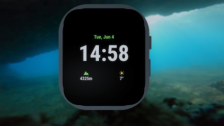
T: 14 h 58 min
